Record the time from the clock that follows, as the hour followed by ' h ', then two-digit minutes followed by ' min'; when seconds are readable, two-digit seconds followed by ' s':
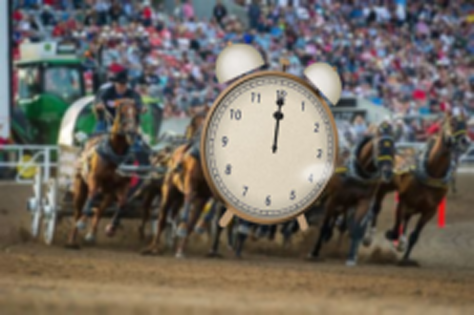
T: 12 h 00 min
